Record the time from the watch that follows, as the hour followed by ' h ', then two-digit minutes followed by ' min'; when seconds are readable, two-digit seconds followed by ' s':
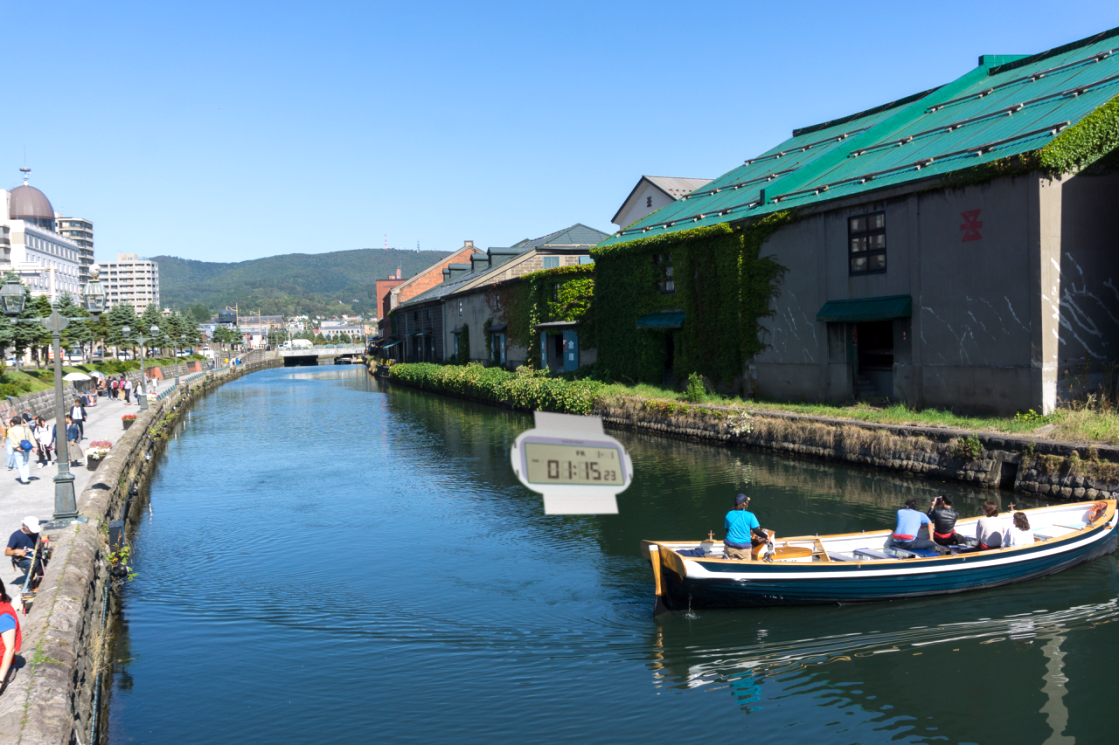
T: 1 h 15 min
